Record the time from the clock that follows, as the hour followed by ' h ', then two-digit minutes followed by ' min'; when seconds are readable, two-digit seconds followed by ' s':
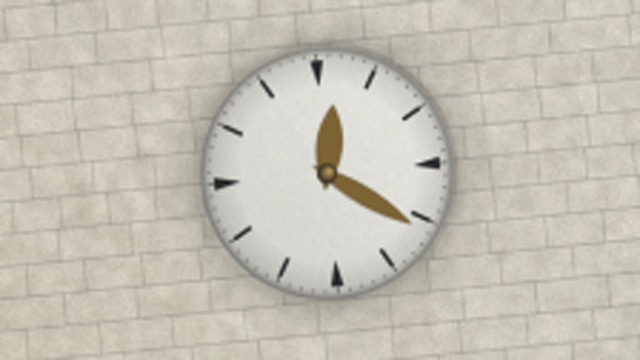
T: 12 h 21 min
